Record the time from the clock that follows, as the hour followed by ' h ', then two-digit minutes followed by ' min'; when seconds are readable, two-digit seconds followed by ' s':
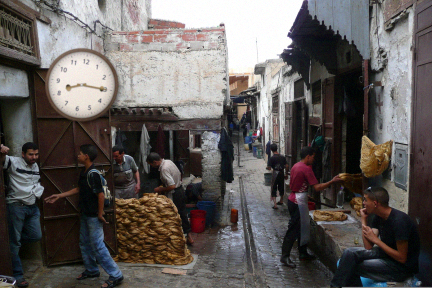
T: 8 h 15 min
